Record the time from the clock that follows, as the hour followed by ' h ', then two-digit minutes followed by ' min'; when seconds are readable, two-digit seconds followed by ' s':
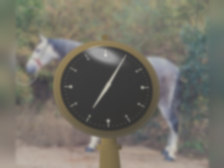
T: 7 h 05 min
